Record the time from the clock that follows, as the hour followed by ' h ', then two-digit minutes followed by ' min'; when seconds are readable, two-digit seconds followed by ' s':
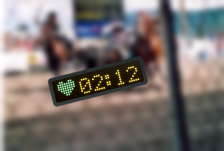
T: 2 h 12 min
